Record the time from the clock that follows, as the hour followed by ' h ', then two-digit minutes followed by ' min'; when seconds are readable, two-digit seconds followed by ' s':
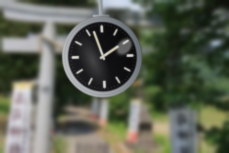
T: 1 h 57 min
